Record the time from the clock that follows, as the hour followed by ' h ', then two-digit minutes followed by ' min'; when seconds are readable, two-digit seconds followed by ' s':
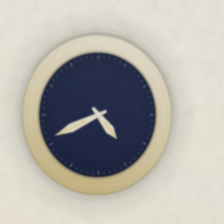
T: 4 h 41 min
